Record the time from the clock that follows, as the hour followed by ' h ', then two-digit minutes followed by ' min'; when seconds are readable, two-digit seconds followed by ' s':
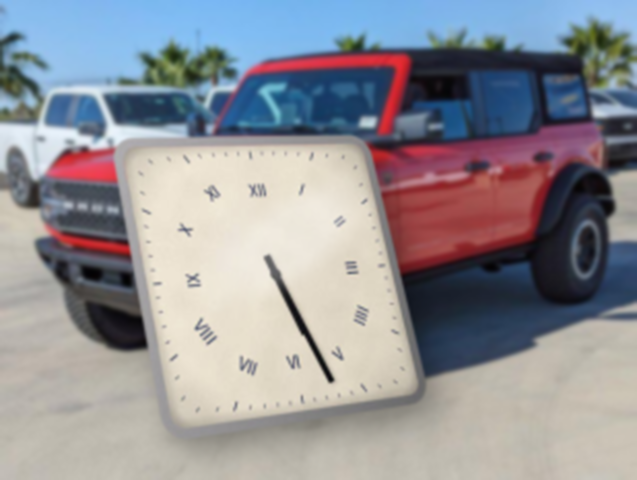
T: 5 h 27 min
